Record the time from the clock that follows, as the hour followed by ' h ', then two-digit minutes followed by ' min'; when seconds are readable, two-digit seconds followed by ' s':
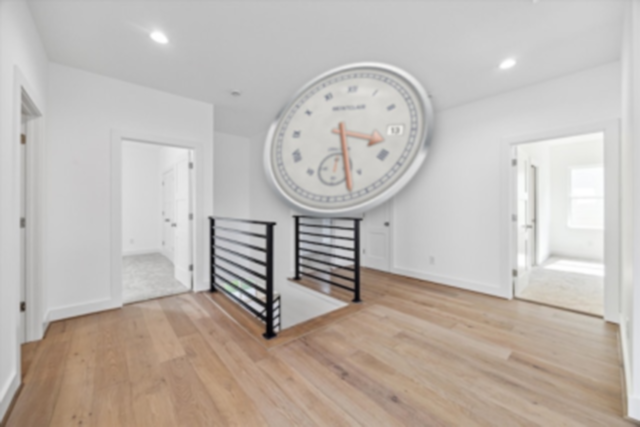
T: 3 h 27 min
